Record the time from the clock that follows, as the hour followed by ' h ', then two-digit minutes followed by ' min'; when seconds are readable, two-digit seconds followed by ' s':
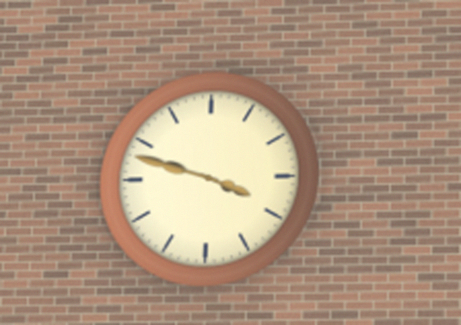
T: 3 h 48 min
